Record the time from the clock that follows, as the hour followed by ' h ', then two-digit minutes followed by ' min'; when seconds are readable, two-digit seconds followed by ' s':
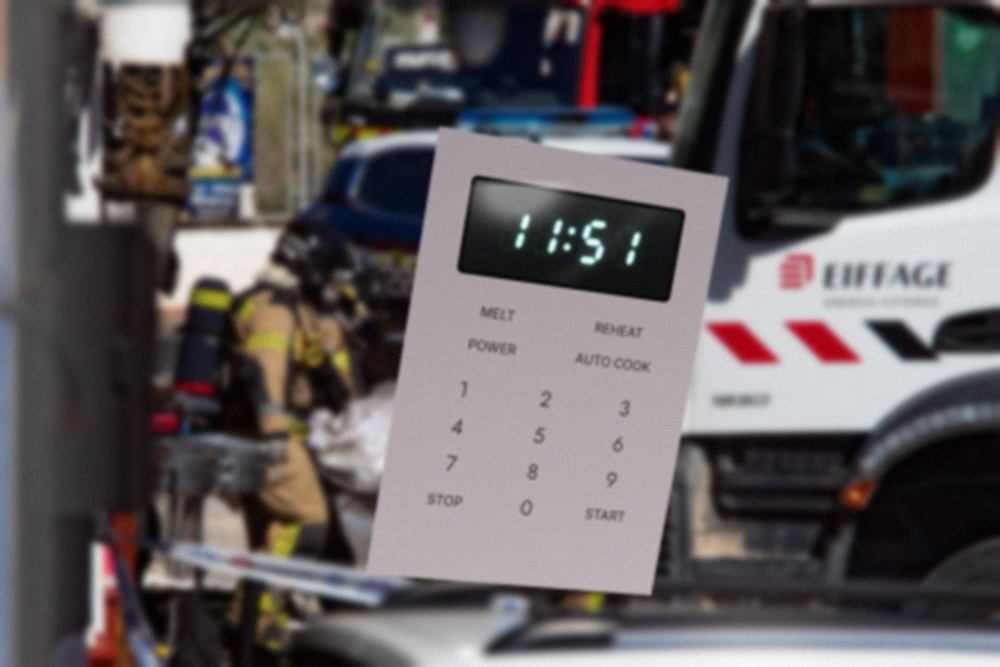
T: 11 h 51 min
